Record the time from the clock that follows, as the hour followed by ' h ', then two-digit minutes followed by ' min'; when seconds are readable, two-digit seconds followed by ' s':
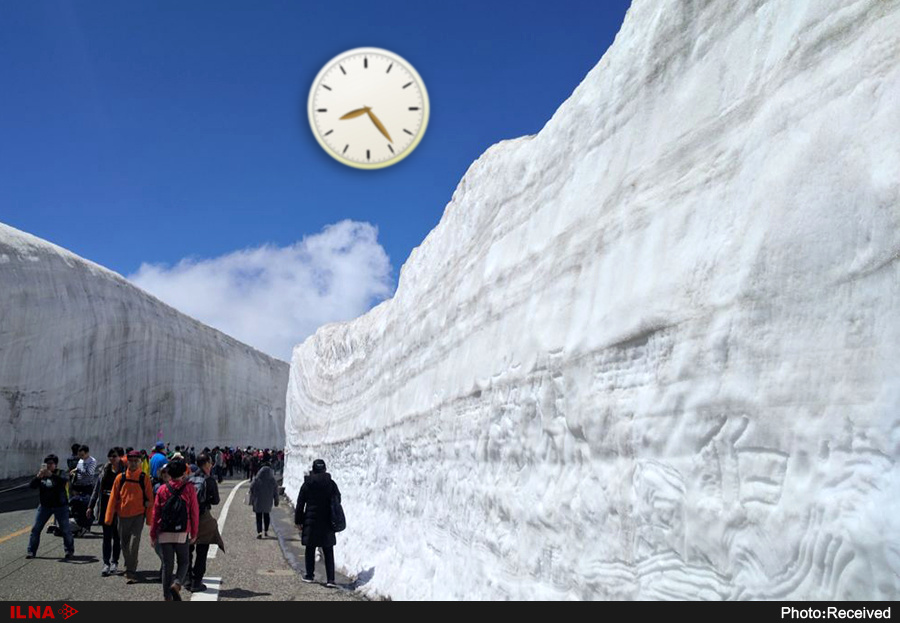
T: 8 h 24 min
